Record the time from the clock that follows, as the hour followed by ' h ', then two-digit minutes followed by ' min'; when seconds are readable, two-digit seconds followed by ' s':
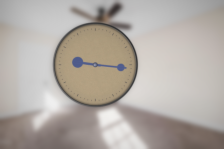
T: 9 h 16 min
